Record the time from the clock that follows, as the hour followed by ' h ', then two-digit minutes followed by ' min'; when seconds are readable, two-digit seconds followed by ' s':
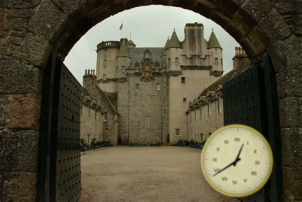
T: 12 h 39 min
